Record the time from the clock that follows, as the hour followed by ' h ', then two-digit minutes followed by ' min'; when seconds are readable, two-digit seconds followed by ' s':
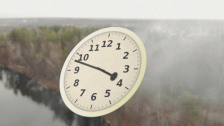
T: 3 h 48 min
